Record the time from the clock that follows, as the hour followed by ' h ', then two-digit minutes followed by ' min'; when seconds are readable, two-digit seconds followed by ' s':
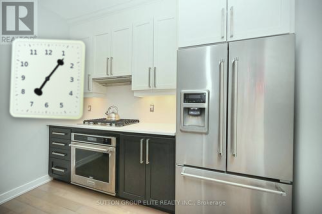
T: 7 h 06 min
